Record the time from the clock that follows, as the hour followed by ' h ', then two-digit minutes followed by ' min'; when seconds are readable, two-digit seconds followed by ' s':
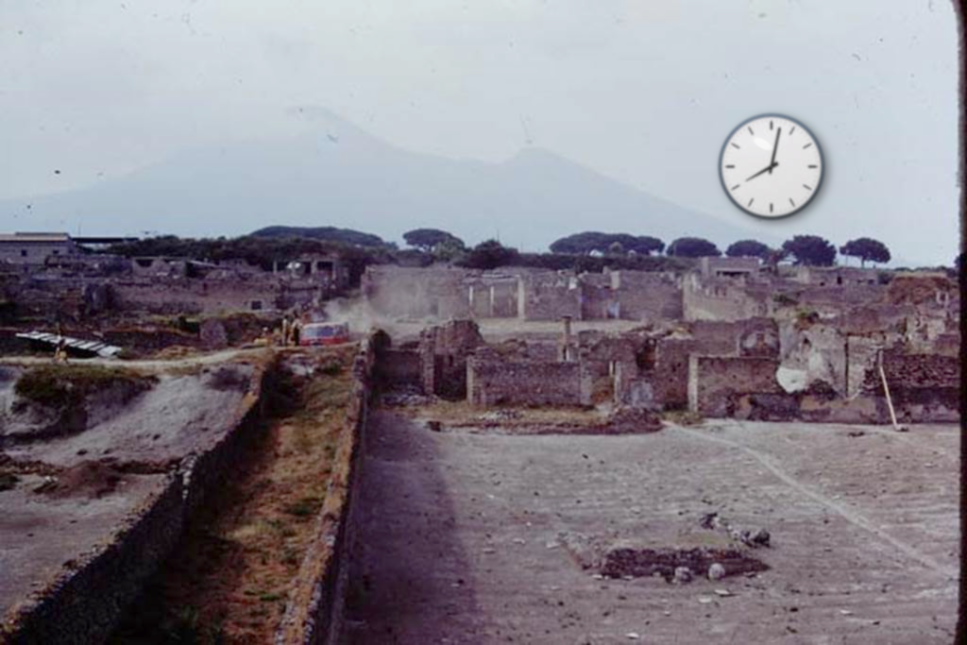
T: 8 h 02 min
